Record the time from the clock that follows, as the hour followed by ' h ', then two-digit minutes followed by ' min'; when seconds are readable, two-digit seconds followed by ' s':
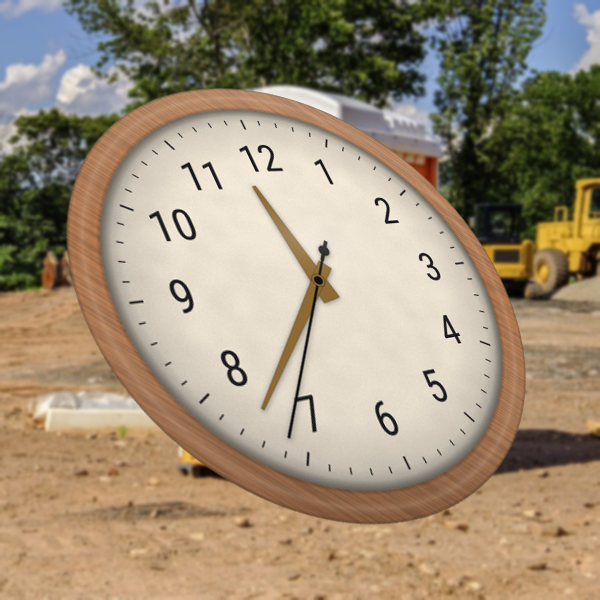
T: 11 h 37 min 36 s
